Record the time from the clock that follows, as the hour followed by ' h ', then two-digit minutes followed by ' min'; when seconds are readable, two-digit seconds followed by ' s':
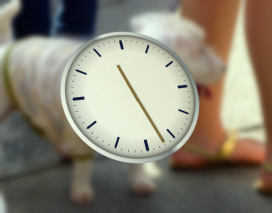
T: 11 h 27 min
